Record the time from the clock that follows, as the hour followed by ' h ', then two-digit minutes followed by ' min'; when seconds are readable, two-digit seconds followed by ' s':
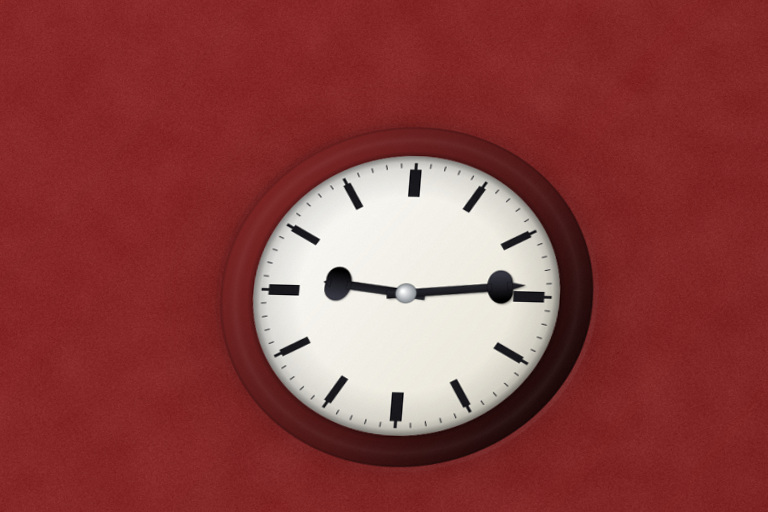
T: 9 h 14 min
